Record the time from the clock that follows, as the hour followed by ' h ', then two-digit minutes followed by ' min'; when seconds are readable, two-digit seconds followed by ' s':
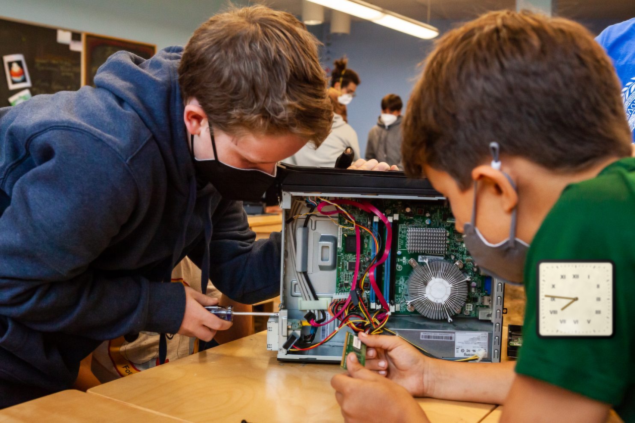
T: 7 h 46 min
